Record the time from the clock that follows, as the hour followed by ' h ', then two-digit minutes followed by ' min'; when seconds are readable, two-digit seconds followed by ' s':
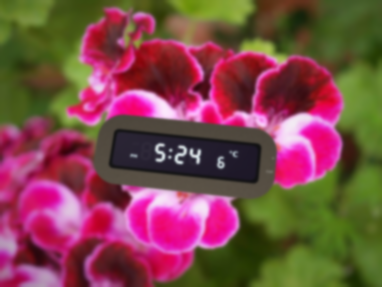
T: 5 h 24 min
